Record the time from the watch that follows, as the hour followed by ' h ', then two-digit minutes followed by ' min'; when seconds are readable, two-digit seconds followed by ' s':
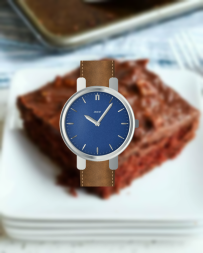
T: 10 h 06 min
